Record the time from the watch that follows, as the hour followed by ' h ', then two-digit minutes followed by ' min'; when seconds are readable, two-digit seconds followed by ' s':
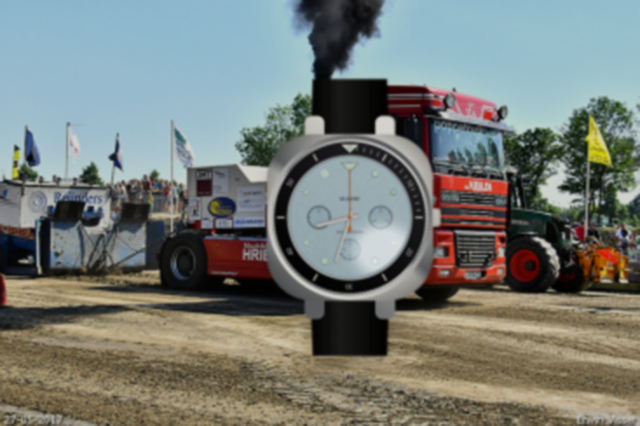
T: 8 h 33 min
